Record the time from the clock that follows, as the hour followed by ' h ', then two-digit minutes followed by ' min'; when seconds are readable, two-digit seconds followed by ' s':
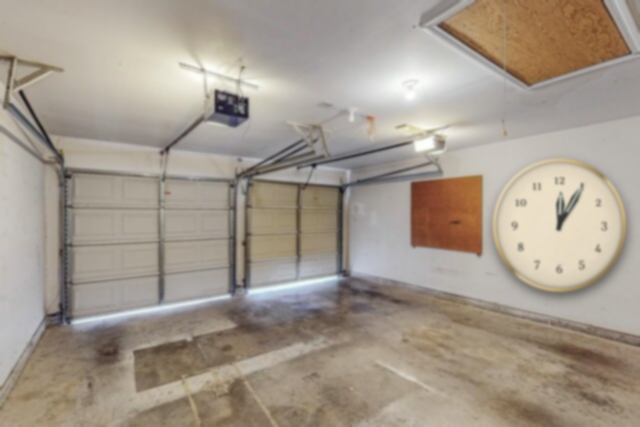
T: 12 h 05 min
